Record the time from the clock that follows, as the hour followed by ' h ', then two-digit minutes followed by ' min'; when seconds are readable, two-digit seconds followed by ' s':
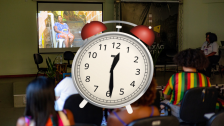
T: 12 h 29 min
